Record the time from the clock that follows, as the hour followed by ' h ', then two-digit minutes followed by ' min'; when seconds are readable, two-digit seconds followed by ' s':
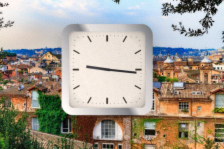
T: 9 h 16 min
